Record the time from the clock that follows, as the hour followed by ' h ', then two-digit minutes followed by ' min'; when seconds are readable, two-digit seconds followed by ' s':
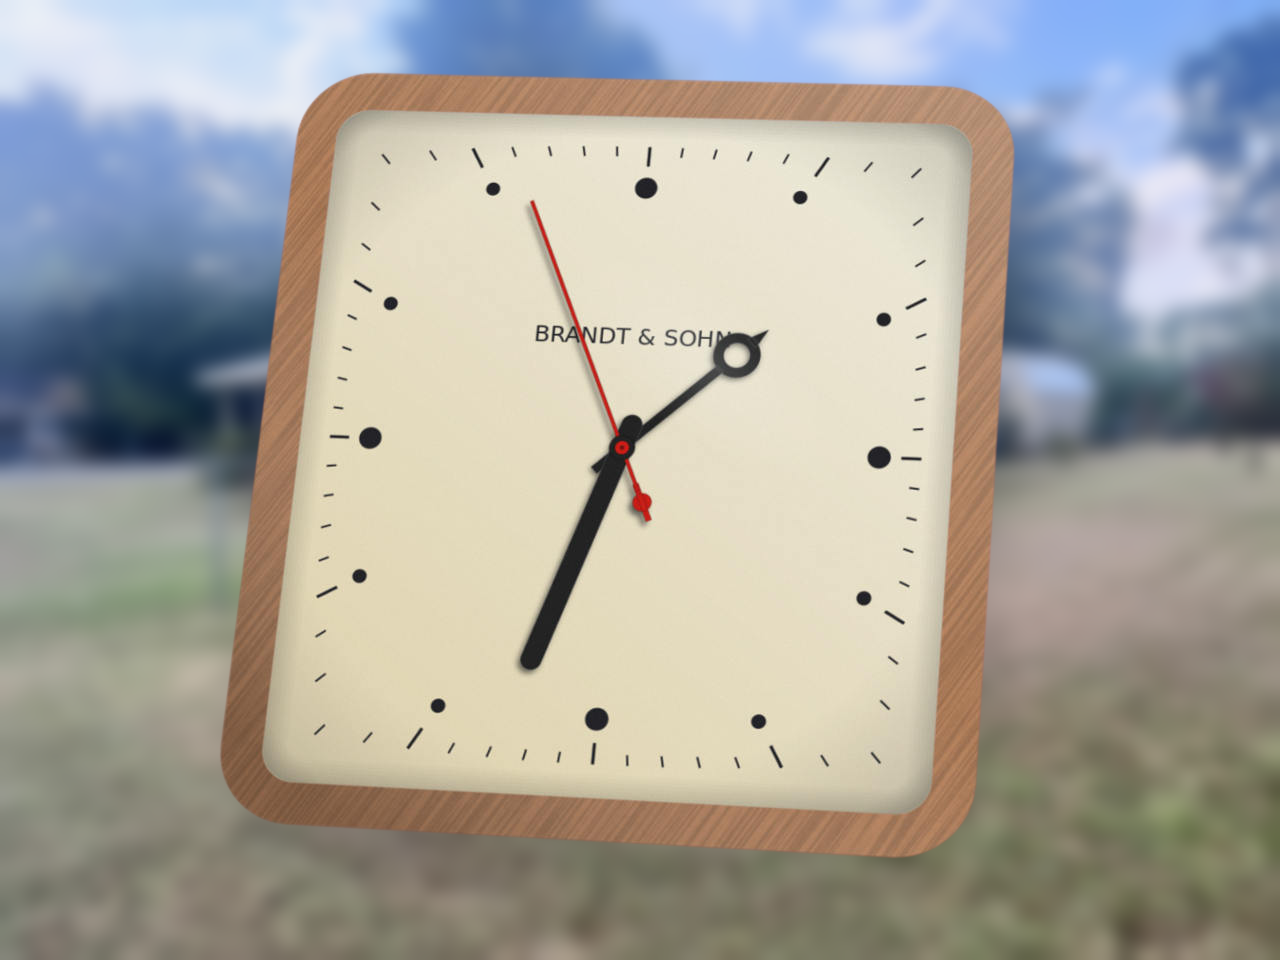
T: 1 h 32 min 56 s
